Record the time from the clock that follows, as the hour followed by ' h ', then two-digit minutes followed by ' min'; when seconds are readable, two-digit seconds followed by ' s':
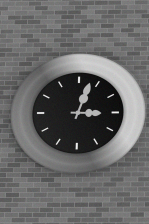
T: 3 h 03 min
